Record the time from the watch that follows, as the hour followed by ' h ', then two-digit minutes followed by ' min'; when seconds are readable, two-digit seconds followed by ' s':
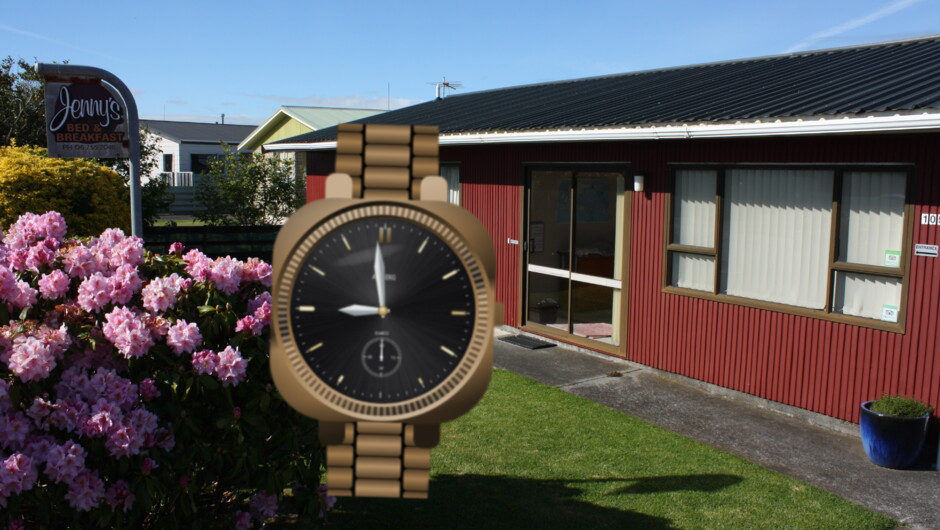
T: 8 h 59 min
